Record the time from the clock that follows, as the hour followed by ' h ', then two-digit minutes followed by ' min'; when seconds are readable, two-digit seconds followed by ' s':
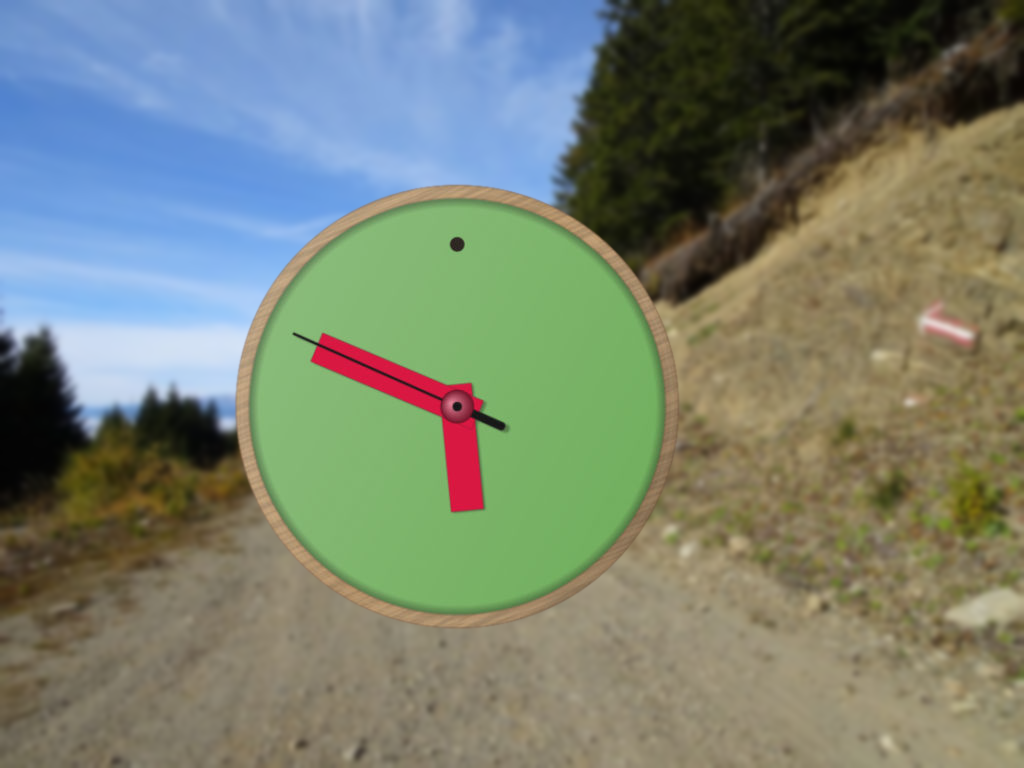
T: 5 h 48 min 49 s
